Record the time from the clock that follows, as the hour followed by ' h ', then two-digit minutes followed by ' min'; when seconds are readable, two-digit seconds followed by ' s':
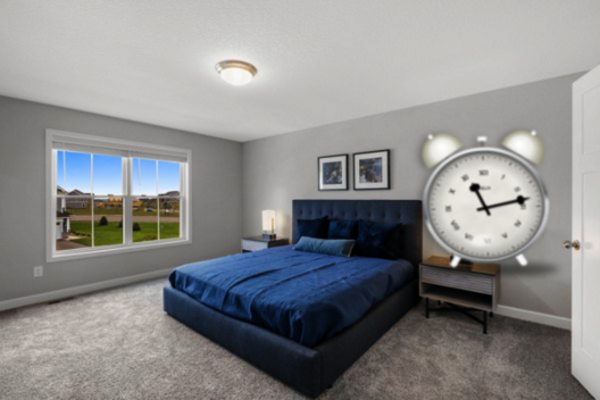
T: 11 h 13 min
